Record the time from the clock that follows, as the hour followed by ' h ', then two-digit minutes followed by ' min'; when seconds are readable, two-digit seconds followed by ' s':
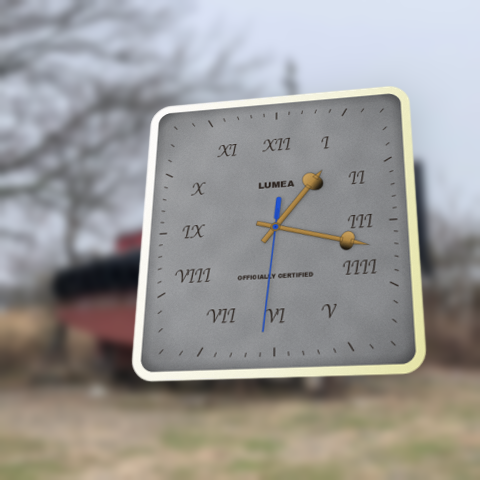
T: 1 h 17 min 31 s
